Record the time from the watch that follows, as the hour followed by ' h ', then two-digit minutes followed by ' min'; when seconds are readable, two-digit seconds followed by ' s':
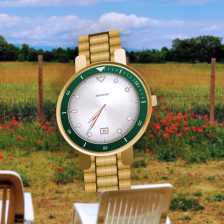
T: 7 h 36 min
